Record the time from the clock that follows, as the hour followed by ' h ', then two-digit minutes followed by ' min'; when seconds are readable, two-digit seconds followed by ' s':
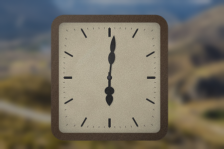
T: 6 h 01 min
